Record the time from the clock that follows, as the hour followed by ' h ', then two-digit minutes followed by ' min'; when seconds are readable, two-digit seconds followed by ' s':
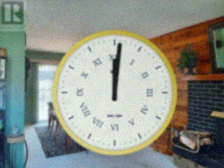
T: 12 h 01 min
